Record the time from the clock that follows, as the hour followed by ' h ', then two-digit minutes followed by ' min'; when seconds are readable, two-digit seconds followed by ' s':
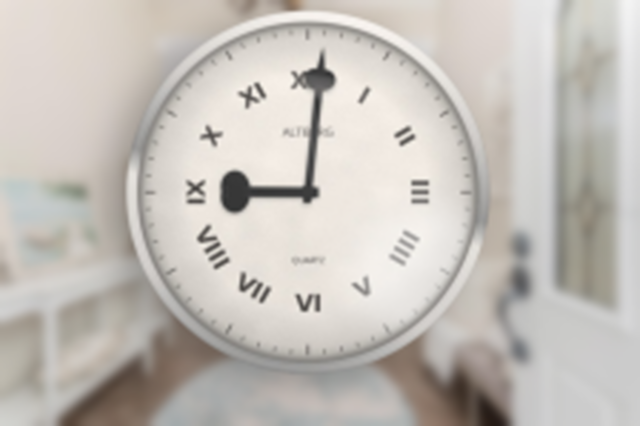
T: 9 h 01 min
